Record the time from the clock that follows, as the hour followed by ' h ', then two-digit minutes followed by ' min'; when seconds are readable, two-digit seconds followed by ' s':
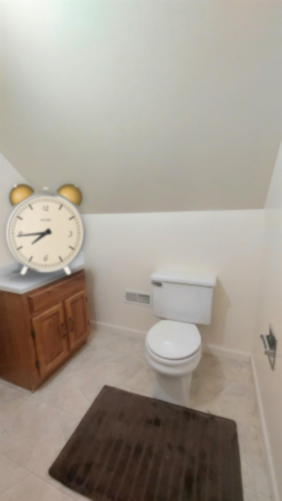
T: 7 h 44 min
